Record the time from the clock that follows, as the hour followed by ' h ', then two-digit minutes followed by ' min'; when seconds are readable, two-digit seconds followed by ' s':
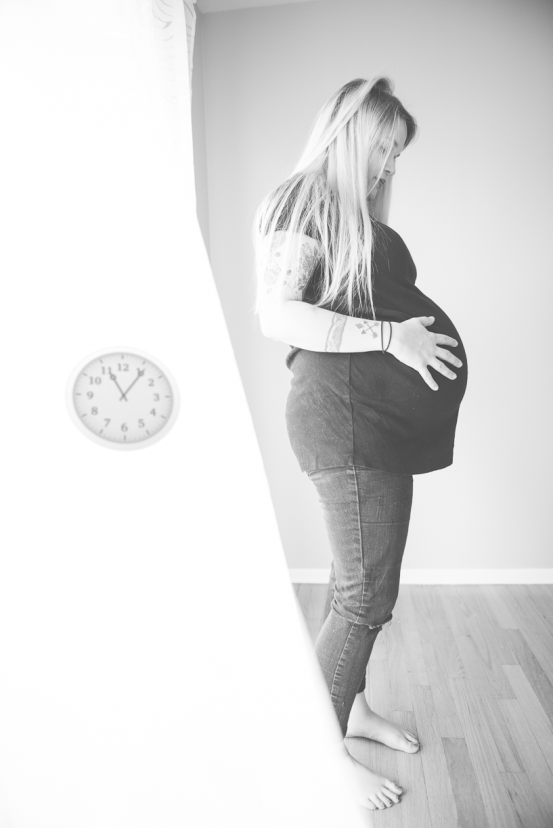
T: 11 h 06 min
